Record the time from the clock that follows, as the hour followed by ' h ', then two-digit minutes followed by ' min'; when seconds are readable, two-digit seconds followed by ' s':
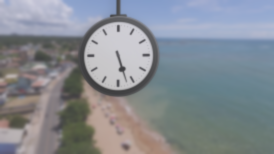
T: 5 h 27 min
